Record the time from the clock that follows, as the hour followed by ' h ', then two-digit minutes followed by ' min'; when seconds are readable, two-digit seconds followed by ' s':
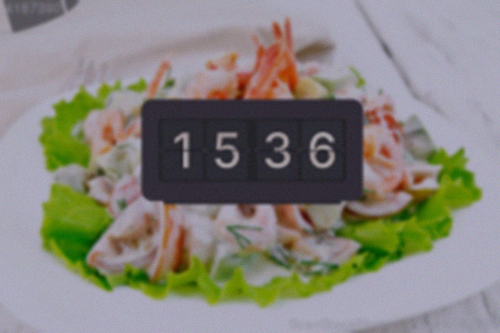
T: 15 h 36 min
